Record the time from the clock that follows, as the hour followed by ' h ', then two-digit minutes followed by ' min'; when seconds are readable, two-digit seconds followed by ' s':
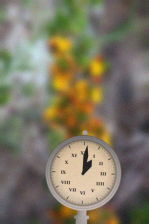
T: 1 h 01 min
